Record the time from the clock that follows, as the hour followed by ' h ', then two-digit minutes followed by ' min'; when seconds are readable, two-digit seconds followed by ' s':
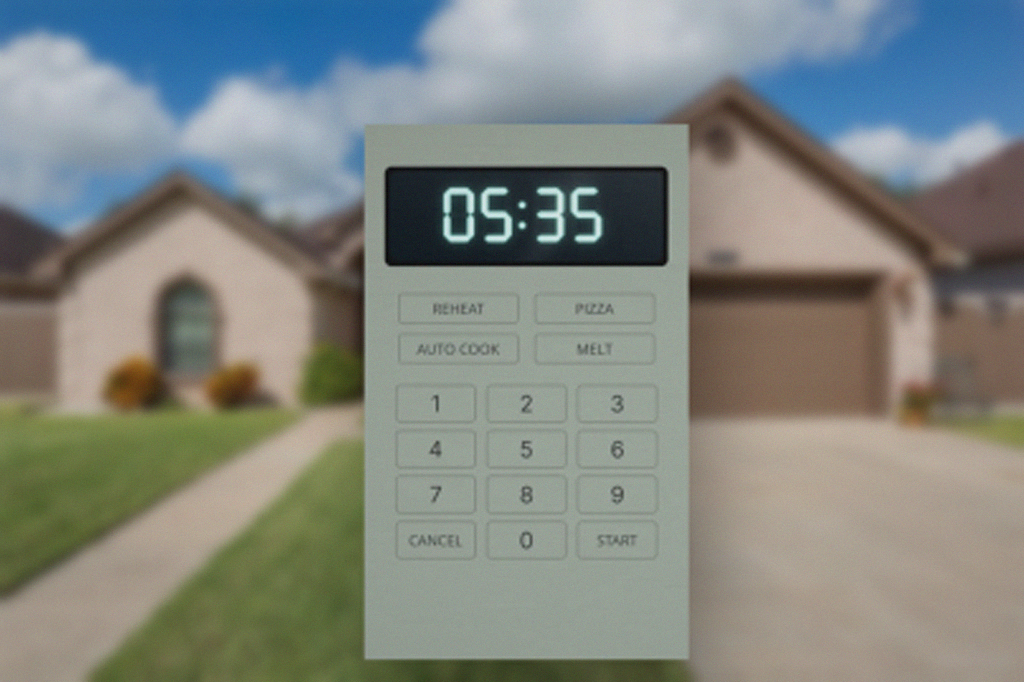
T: 5 h 35 min
